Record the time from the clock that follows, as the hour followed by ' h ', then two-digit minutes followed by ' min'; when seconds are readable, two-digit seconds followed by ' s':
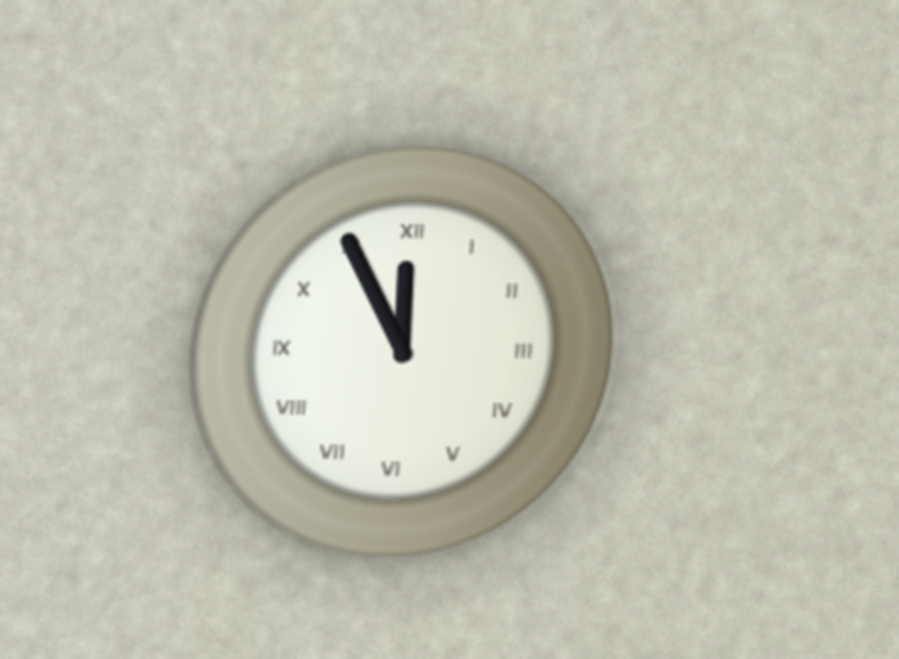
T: 11 h 55 min
